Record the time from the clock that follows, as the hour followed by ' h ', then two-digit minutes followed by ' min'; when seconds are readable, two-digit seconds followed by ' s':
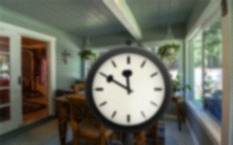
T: 11 h 50 min
